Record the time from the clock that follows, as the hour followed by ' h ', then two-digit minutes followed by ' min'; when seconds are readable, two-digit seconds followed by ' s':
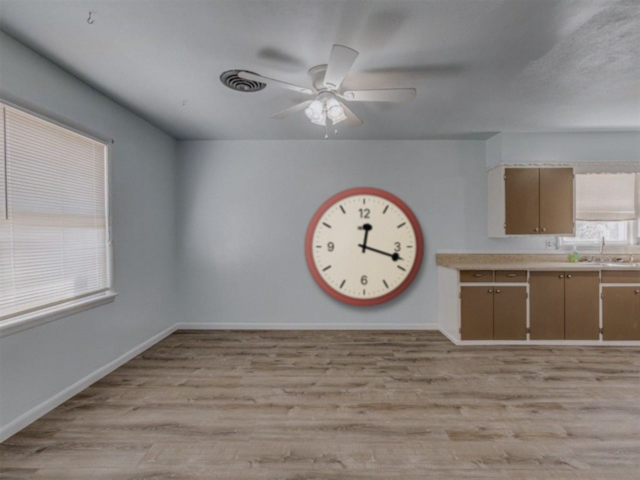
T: 12 h 18 min
